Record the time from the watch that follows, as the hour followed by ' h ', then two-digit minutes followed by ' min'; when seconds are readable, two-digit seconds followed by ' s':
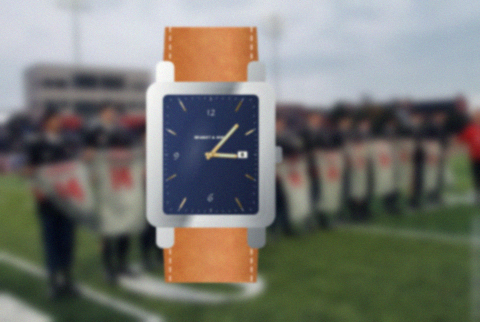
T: 3 h 07 min
